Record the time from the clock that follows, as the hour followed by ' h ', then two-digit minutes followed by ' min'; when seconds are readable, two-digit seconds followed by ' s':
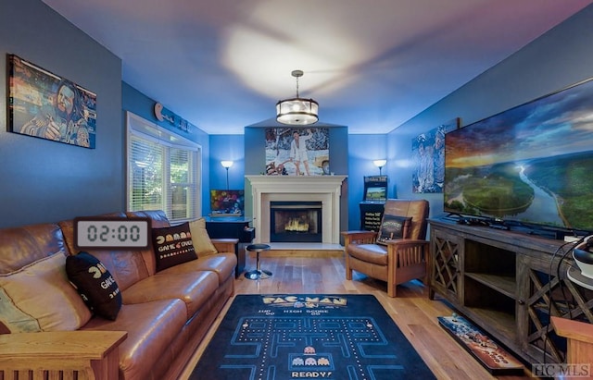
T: 2 h 00 min
